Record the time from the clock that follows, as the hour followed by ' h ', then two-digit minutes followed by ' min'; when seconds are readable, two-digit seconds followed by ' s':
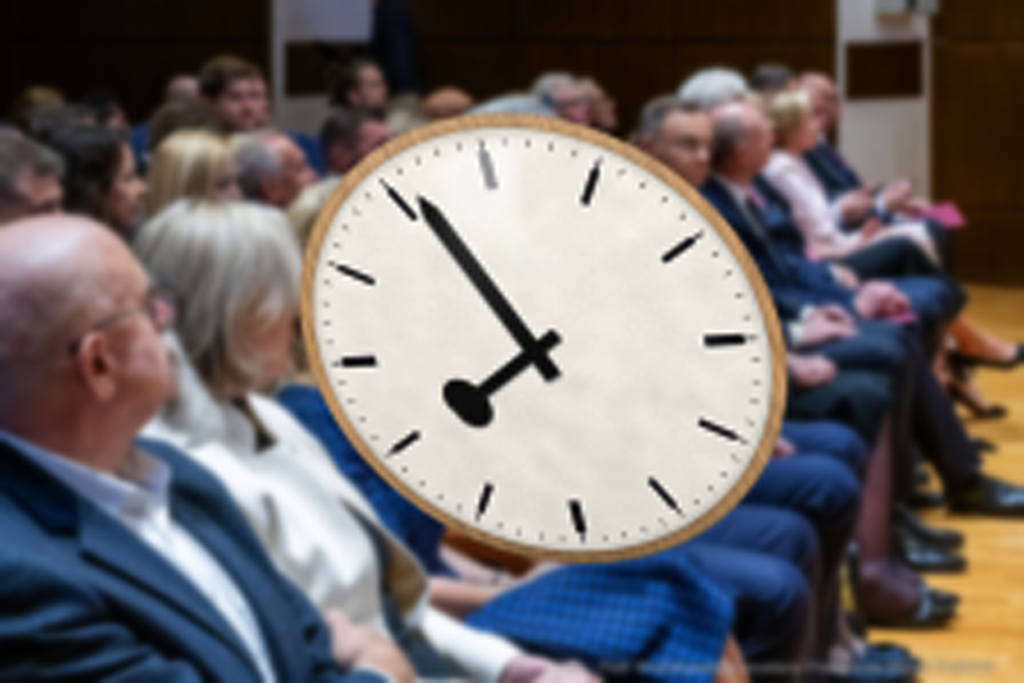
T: 7 h 56 min
